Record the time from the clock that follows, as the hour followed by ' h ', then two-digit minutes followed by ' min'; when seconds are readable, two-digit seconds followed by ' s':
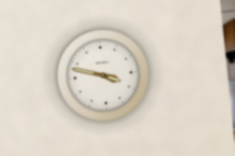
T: 3 h 48 min
